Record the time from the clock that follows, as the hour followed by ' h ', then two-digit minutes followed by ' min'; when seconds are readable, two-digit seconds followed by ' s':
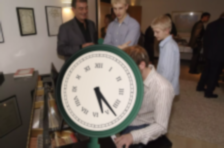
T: 5 h 23 min
